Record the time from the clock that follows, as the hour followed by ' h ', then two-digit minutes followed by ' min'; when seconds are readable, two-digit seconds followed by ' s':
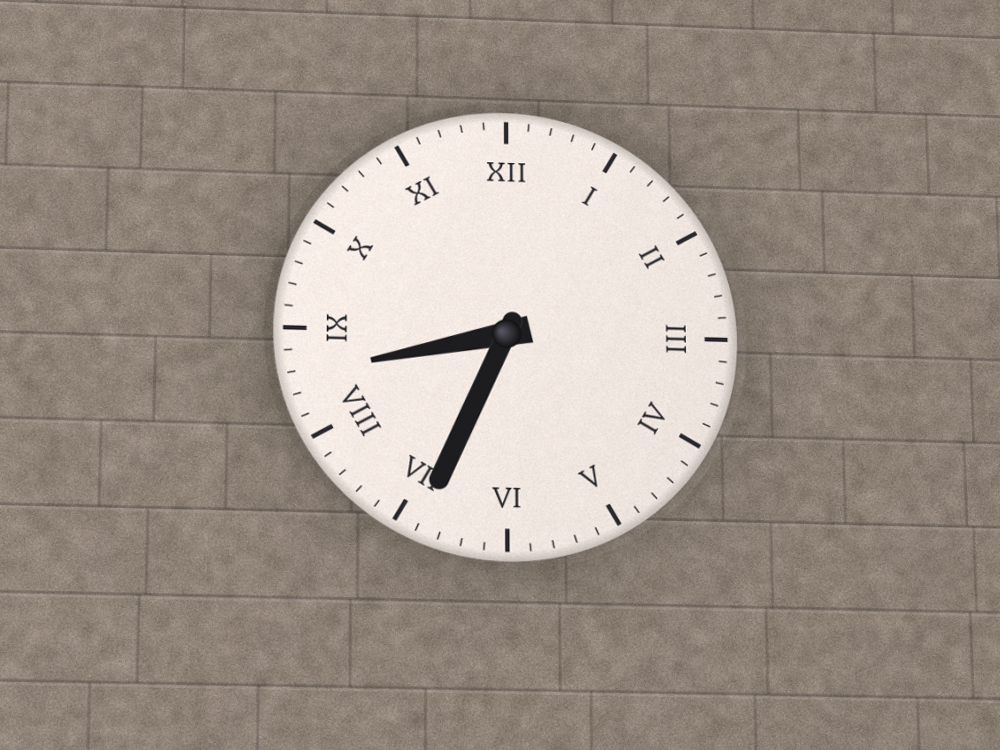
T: 8 h 34 min
